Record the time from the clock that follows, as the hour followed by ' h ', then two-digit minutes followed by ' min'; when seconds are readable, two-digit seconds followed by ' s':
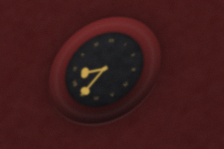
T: 8 h 35 min
